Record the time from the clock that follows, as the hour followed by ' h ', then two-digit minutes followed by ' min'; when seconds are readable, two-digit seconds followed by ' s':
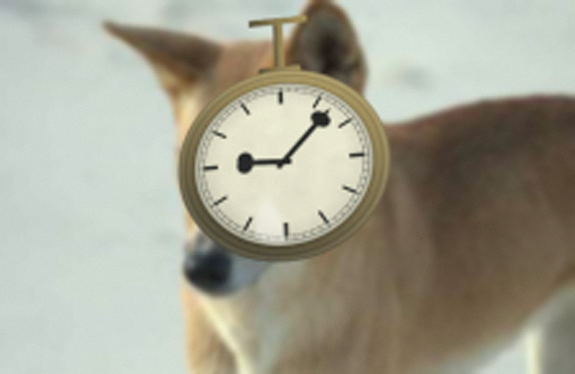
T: 9 h 07 min
